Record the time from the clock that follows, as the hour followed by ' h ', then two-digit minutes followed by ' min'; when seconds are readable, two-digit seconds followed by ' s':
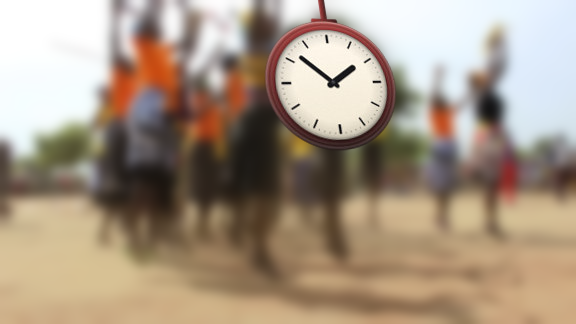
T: 1 h 52 min
